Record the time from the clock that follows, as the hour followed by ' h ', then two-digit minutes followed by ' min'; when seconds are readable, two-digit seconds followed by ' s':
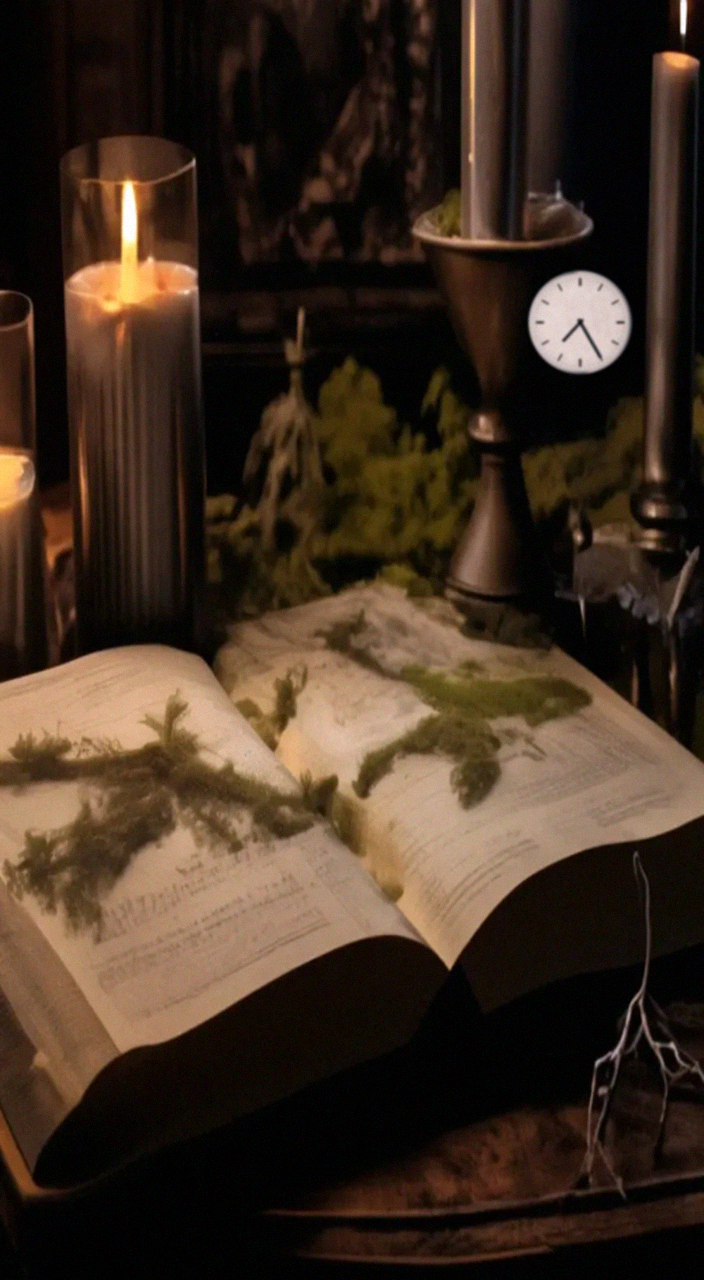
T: 7 h 25 min
